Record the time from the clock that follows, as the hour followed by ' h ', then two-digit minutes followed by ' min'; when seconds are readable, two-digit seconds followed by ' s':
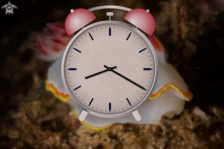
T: 8 h 20 min
